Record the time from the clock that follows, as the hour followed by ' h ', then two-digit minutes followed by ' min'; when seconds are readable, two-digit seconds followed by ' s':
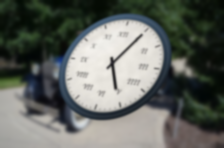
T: 5 h 05 min
